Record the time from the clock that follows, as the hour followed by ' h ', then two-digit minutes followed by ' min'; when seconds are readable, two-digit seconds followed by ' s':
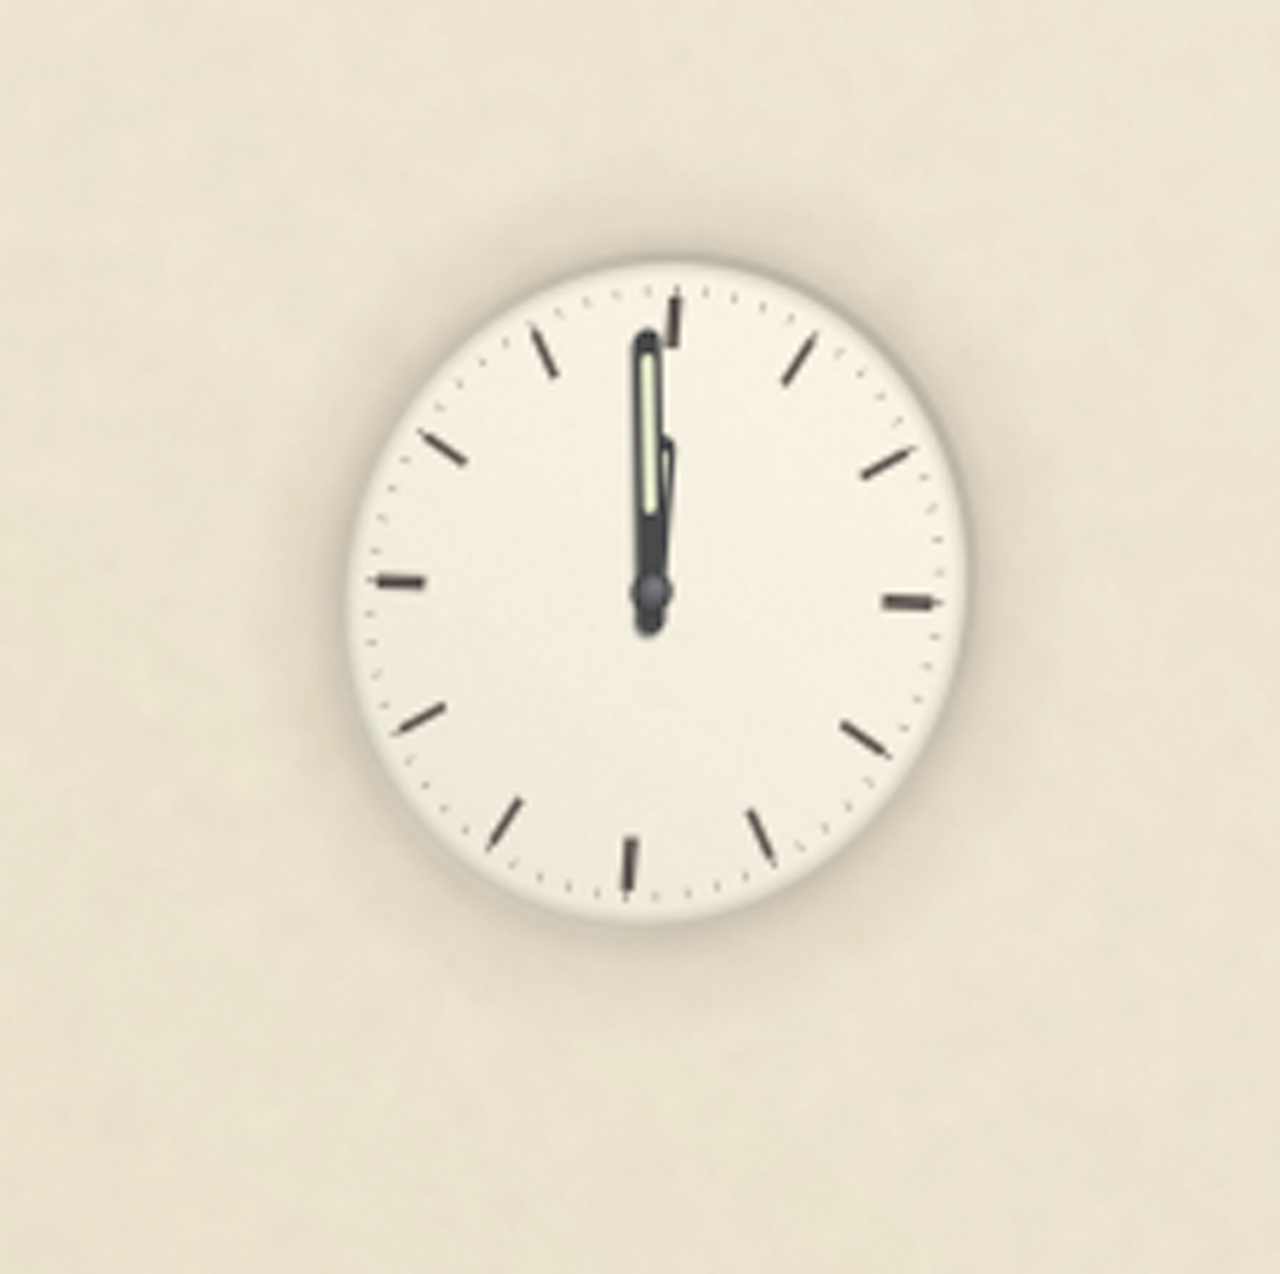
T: 11 h 59 min
